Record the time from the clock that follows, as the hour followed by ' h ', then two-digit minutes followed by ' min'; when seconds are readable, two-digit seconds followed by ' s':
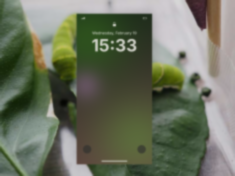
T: 15 h 33 min
